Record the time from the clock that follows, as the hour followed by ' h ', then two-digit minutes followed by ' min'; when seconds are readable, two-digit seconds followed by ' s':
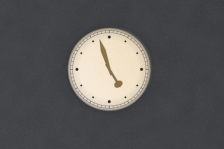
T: 4 h 57 min
